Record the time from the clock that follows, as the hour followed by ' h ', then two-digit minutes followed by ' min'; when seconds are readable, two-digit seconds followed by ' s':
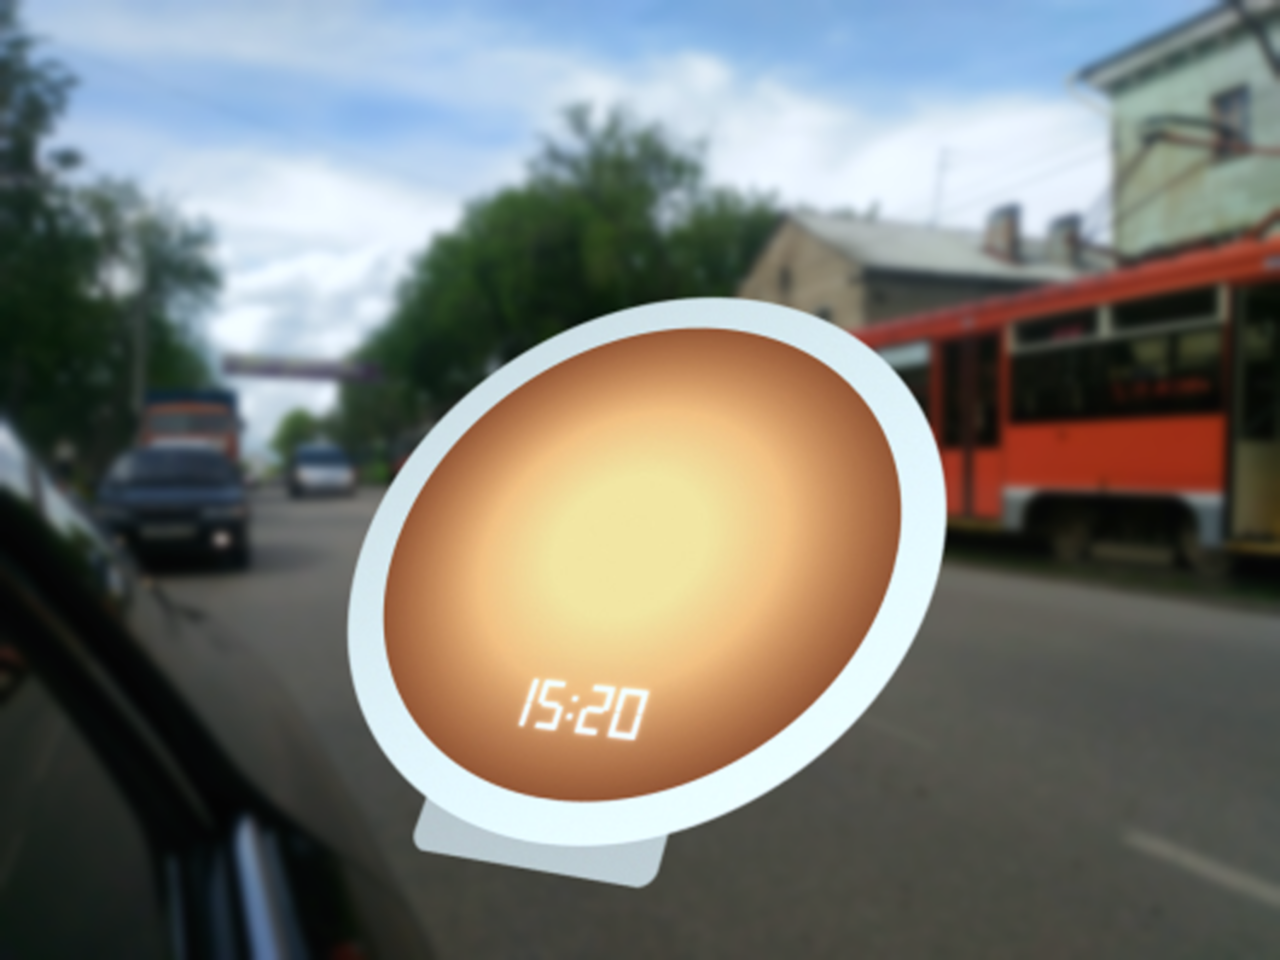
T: 15 h 20 min
